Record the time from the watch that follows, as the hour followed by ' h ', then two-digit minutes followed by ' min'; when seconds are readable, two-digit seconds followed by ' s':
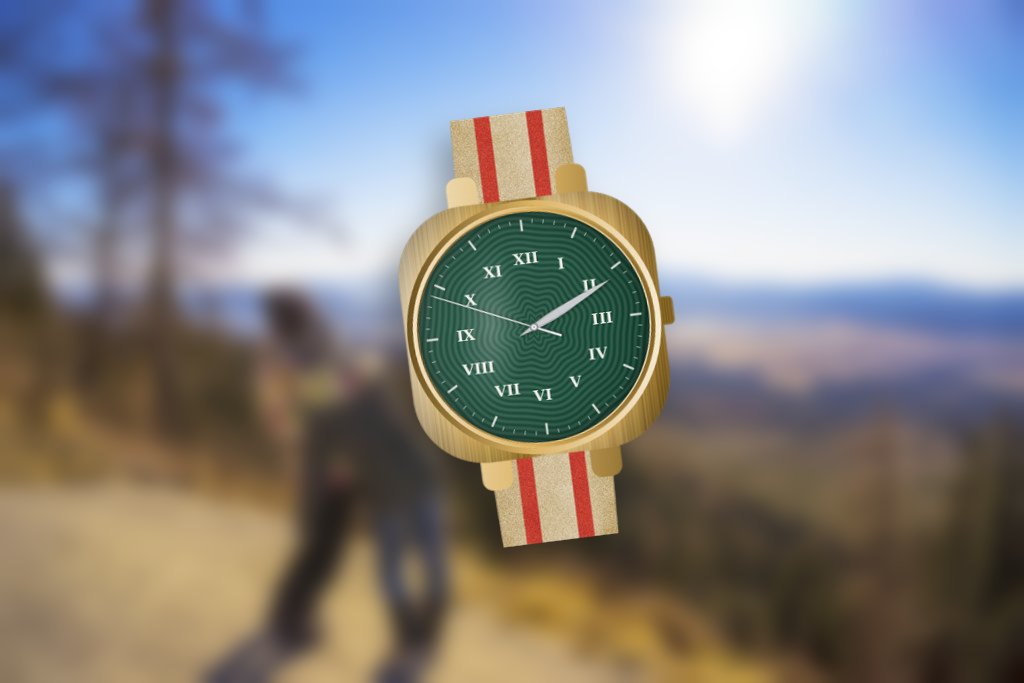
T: 2 h 10 min 49 s
